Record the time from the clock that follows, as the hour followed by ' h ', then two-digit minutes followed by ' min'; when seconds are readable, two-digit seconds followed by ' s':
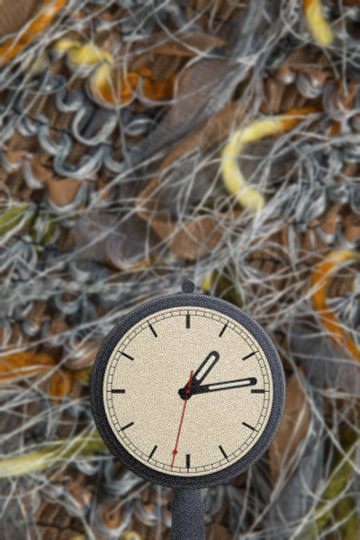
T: 1 h 13 min 32 s
